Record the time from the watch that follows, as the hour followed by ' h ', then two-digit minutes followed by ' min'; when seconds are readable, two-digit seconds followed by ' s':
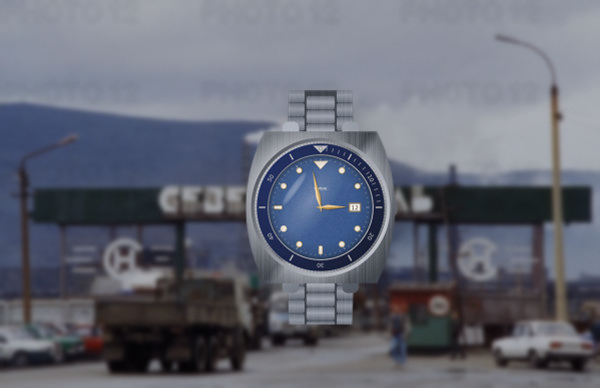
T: 2 h 58 min
